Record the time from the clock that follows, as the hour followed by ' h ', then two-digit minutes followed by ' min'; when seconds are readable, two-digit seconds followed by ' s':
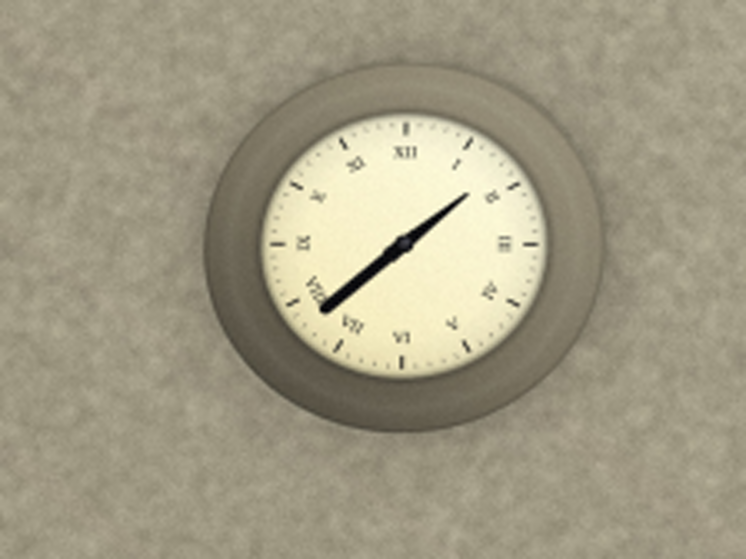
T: 1 h 38 min
